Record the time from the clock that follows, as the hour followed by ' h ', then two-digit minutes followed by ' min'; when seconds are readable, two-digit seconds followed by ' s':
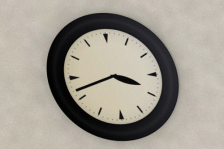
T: 3 h 42 min
